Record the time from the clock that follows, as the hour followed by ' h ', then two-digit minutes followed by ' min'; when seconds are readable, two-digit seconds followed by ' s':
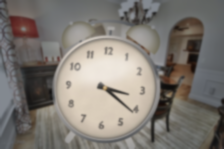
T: 3 h 21 min
